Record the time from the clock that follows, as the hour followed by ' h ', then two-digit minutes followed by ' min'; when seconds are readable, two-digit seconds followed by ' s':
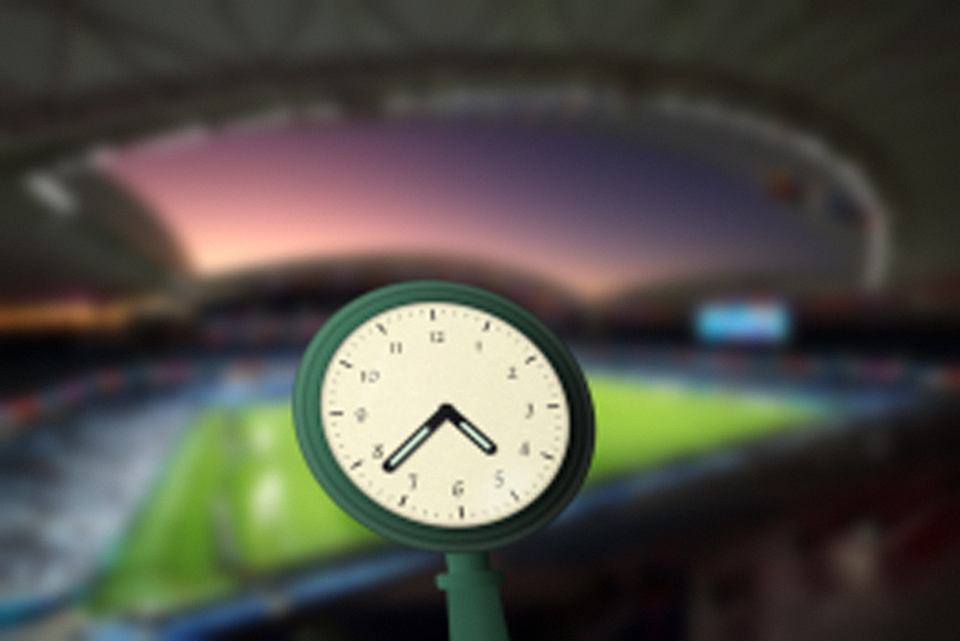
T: 4 h 38 min
